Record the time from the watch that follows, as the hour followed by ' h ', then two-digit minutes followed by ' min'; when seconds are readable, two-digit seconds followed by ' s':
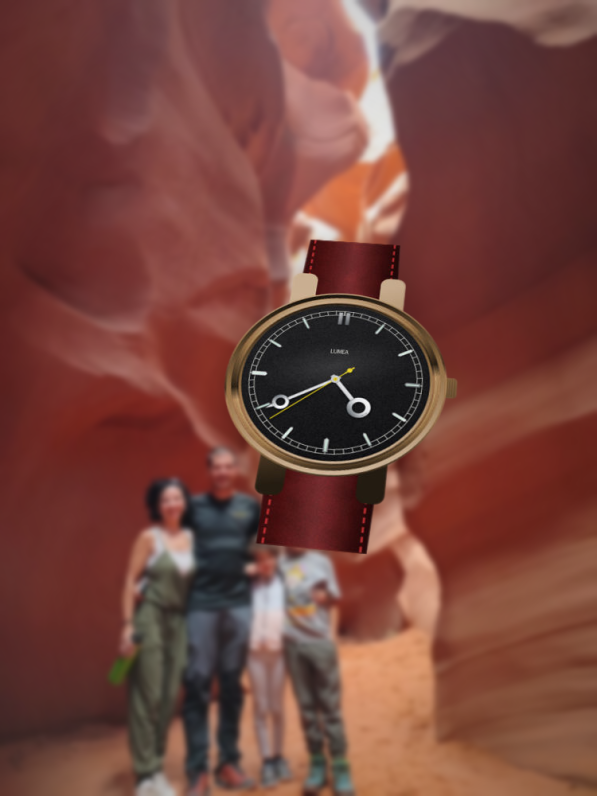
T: 4 h 39 min 38 s
